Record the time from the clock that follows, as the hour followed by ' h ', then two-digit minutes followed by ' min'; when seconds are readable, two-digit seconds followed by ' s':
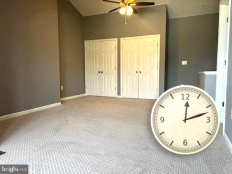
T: 12 h 12 min
